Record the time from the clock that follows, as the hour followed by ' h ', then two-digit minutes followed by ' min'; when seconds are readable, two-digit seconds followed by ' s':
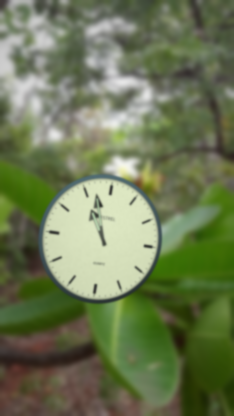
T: 10 h 57 min
